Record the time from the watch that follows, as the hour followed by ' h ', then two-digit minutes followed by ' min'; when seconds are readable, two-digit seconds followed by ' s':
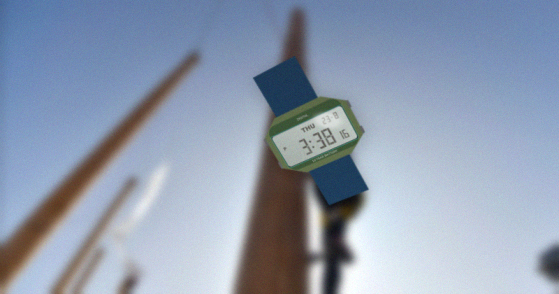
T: 3 h 38 min 16 s
